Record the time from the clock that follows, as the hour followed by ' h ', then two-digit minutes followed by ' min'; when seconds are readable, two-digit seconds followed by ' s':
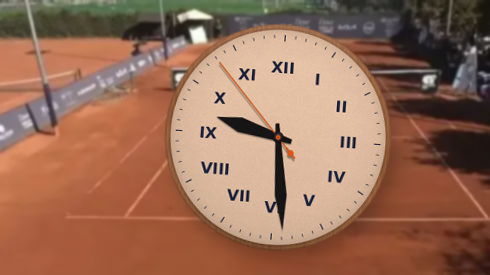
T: 9 h 28 min 53 s
